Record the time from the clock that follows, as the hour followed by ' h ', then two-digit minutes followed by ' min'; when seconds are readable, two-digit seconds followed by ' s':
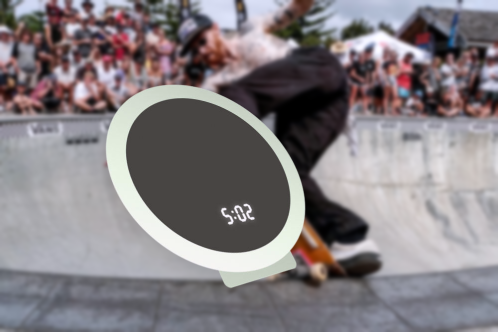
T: 5 h 02 min
